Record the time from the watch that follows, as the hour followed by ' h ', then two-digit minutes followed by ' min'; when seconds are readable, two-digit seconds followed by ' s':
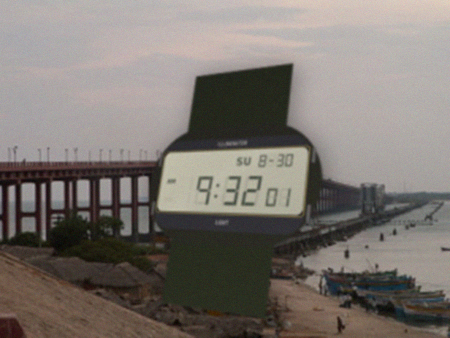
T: 9 h 32 min 01 s
